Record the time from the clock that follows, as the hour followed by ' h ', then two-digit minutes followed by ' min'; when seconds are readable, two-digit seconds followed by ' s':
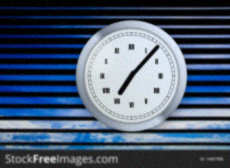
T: 7 h 07 min
